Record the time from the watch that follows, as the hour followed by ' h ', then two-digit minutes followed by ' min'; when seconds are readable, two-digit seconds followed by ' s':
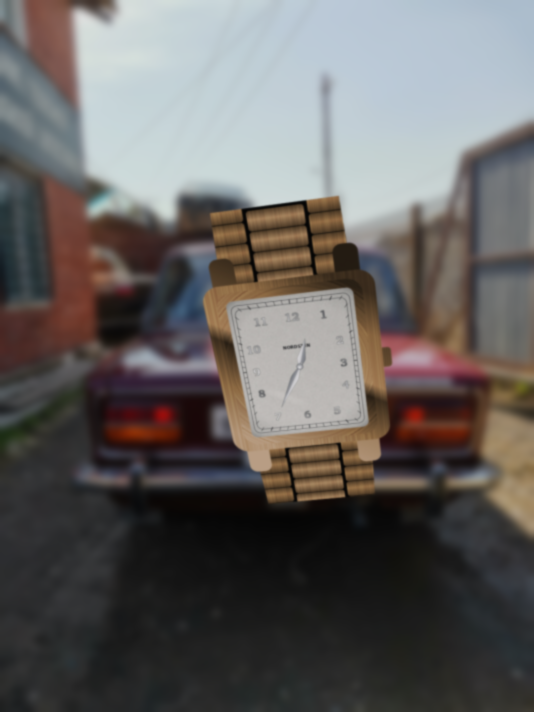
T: 12 h 35 min
